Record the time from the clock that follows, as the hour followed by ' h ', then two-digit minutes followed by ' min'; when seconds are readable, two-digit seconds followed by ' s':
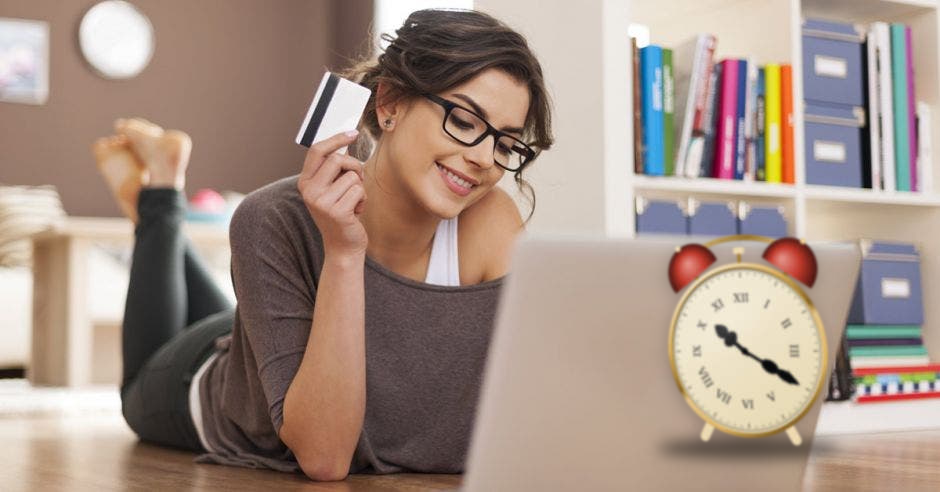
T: 10 h 20 min
